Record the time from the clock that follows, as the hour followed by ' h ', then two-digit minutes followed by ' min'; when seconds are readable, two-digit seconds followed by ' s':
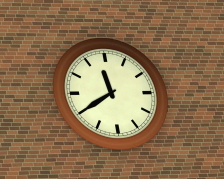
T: 11 h 40 min
